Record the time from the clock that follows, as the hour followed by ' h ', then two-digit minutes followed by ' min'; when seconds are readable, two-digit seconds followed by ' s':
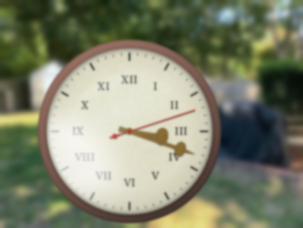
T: 3 h 18 min 12 s
